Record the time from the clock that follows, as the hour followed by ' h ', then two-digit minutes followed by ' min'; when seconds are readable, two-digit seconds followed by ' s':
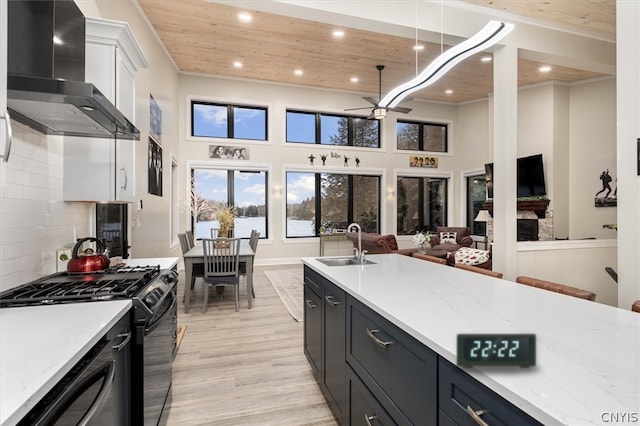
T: 22 h 22 min
